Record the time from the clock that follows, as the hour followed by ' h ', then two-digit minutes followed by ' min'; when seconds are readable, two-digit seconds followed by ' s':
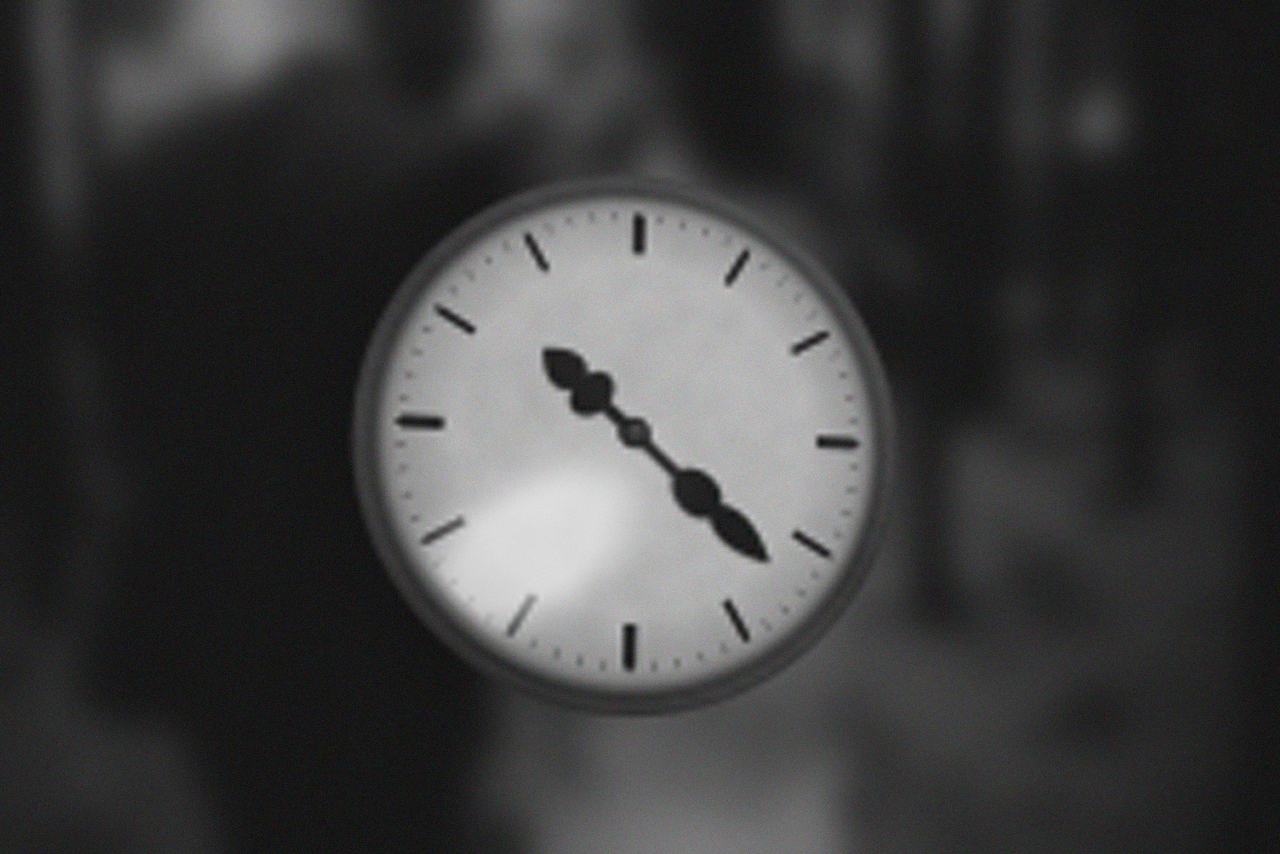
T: 10 h 22 min
